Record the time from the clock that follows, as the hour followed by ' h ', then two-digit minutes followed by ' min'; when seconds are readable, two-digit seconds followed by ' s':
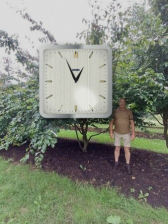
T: 12 h 56 min
